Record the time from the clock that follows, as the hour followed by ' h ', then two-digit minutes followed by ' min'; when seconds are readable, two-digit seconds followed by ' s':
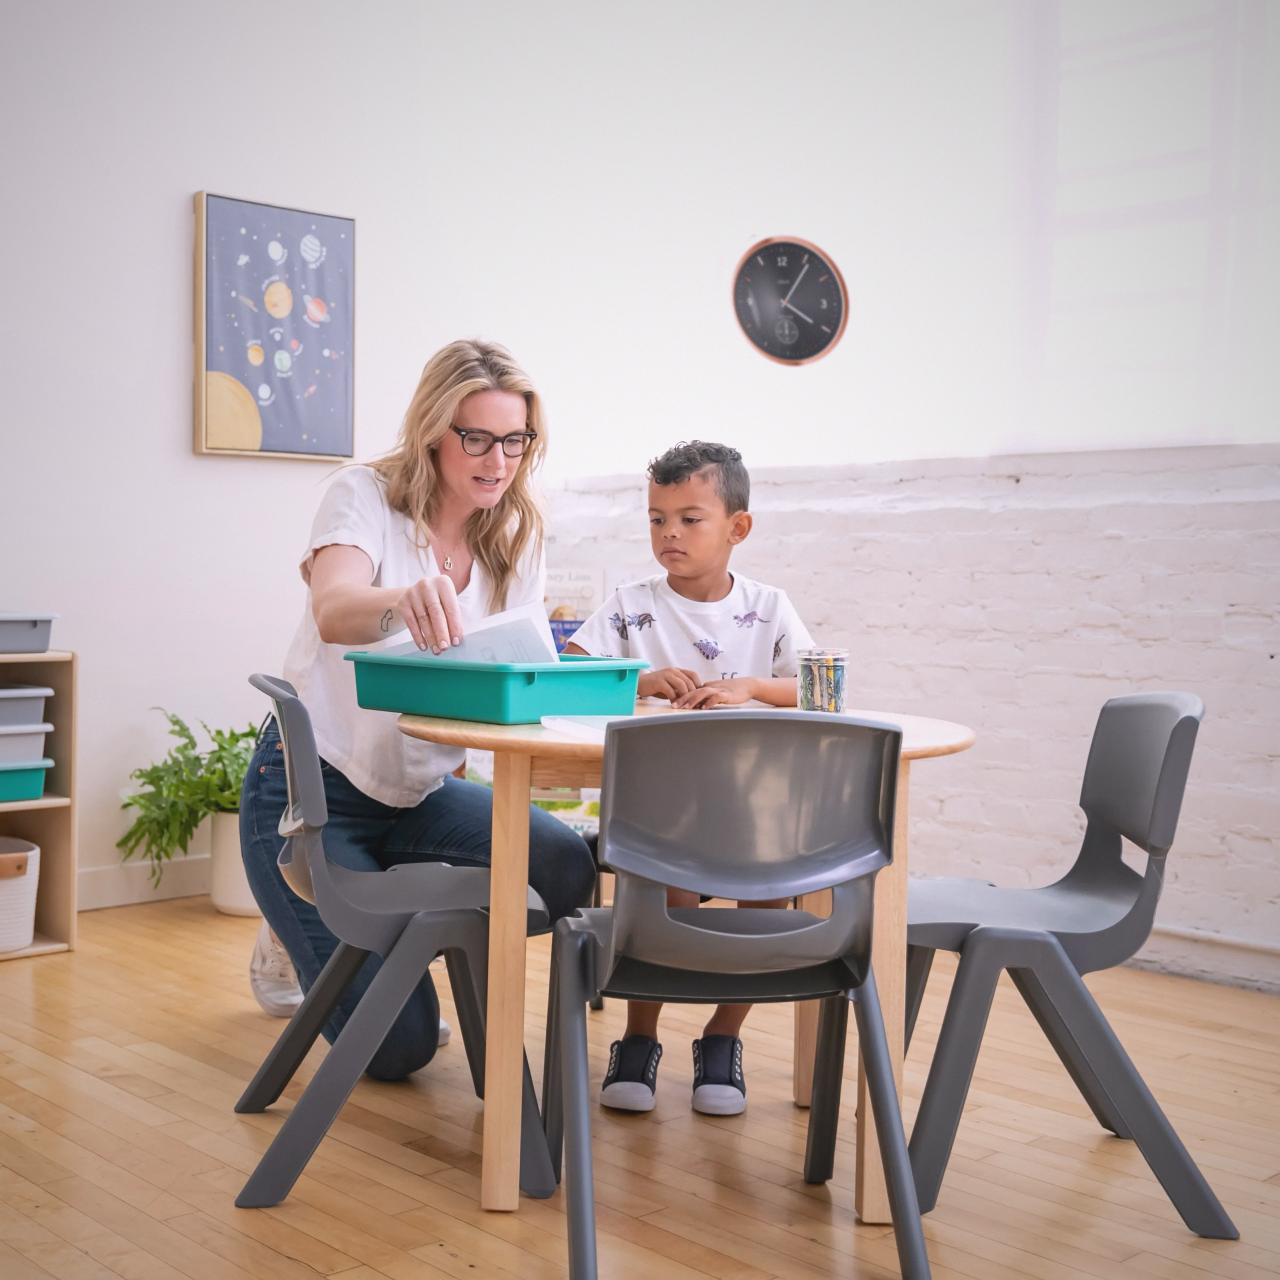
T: 4 h 06 min
